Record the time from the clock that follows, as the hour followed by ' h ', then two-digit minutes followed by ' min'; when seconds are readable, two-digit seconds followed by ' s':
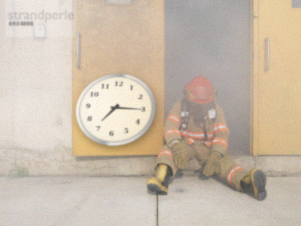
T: 7 h 15 min
